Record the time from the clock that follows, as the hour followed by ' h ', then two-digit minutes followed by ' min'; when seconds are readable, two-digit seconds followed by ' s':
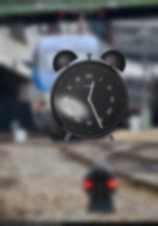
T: 12 h 26 min
